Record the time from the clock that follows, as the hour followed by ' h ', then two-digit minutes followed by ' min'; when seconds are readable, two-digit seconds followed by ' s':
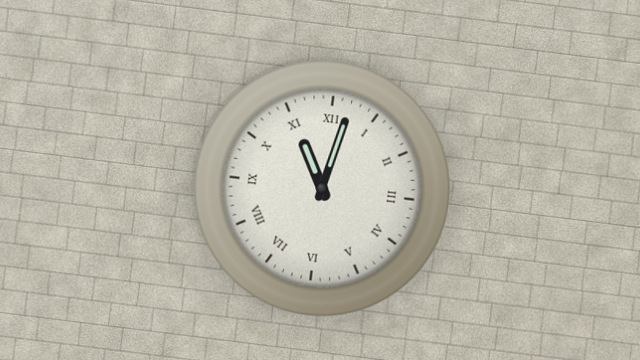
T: 11 h 02 min
